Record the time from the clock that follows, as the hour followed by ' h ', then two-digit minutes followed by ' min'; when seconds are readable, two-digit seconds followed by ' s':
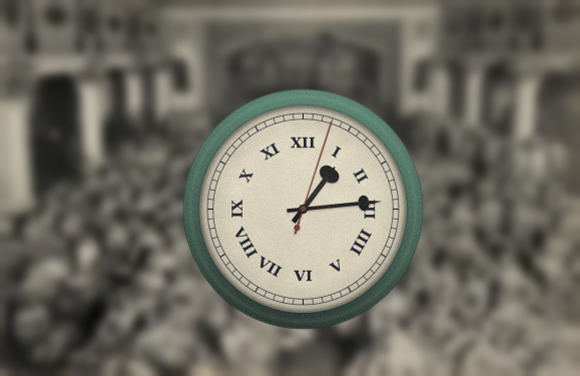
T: 1 h 14 min 03 s
